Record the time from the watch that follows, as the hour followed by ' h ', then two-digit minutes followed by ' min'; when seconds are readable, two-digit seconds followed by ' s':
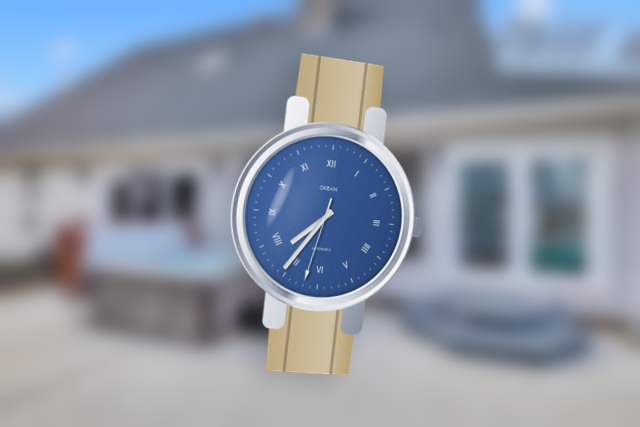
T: 7 h 35 min 32 s
